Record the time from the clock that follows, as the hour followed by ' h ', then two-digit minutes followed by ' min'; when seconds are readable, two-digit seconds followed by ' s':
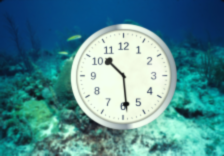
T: 10 h 29 min
